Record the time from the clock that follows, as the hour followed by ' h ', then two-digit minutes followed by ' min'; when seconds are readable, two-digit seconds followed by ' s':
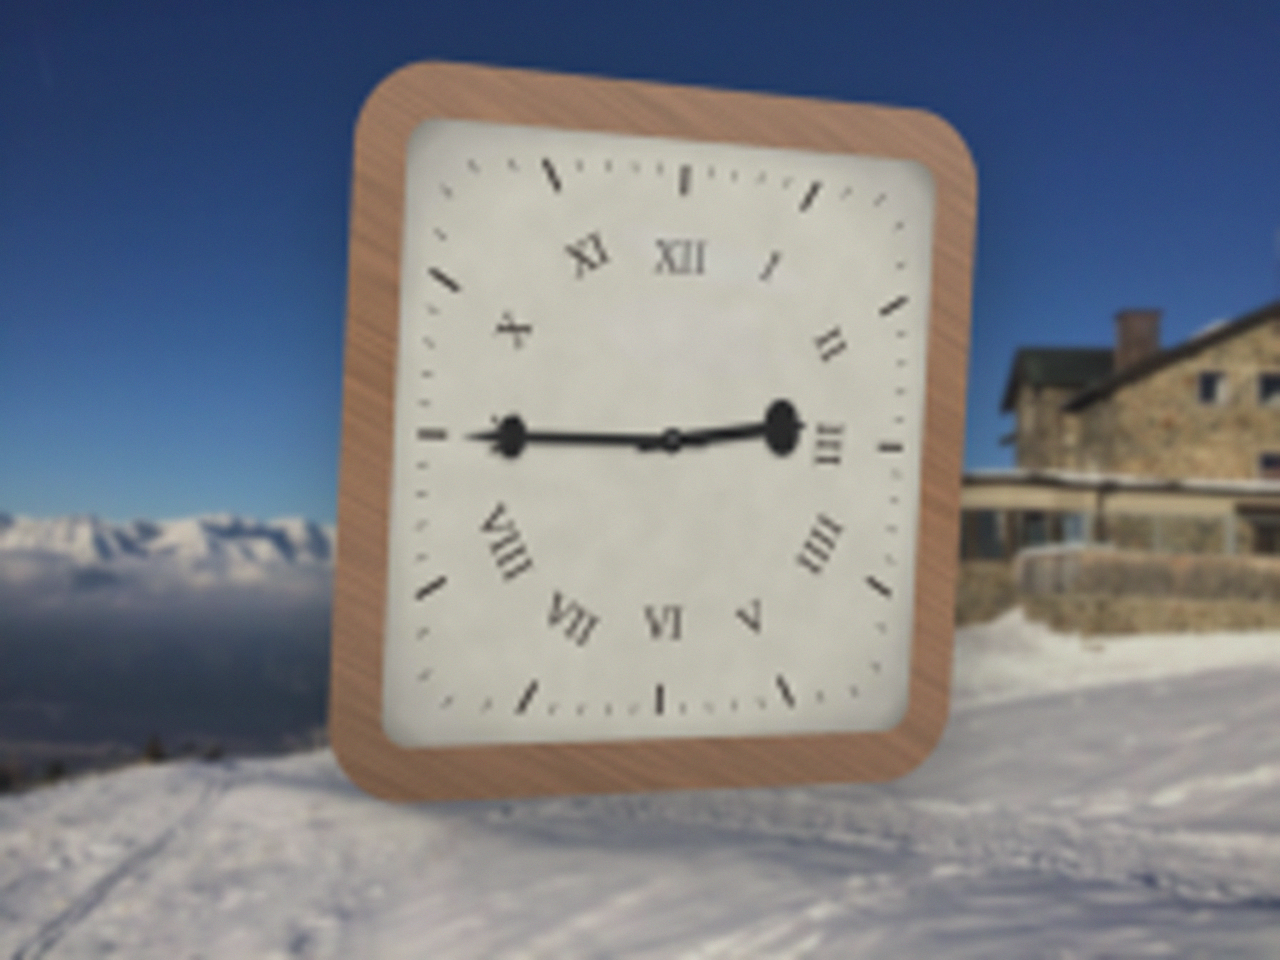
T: 2 h 45 min
